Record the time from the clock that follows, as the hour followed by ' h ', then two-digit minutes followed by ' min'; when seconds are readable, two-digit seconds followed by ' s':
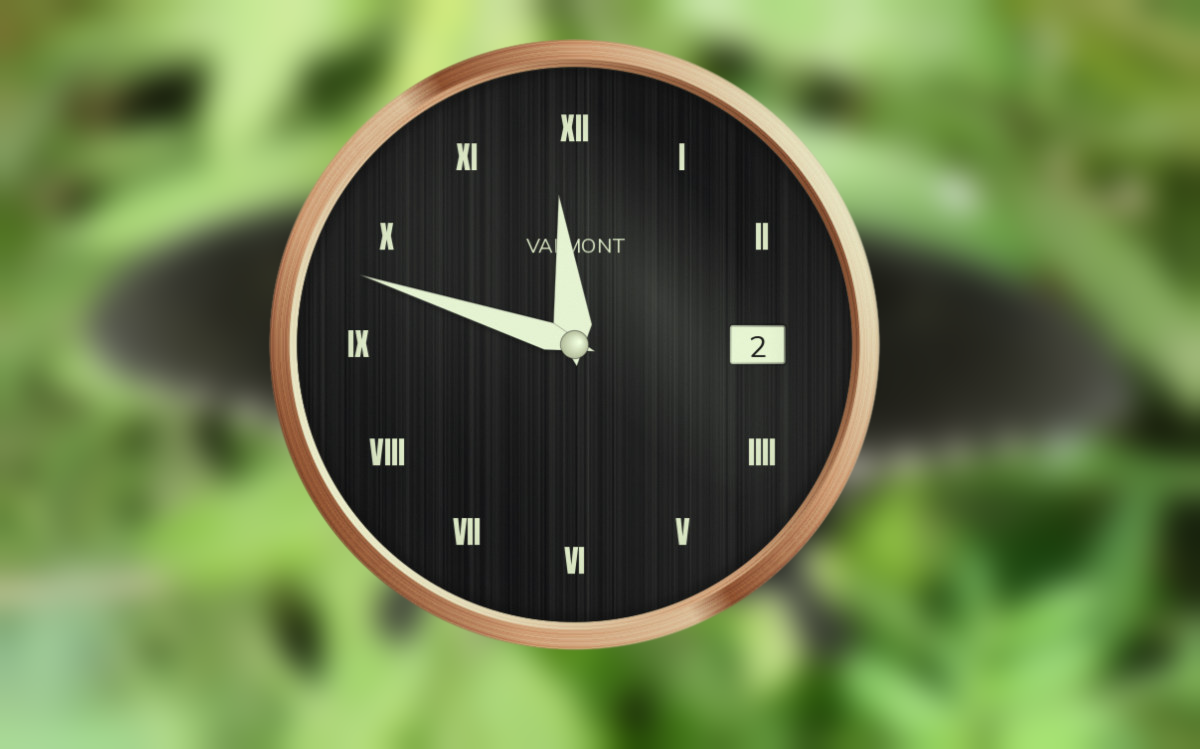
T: 11 h 48 min
